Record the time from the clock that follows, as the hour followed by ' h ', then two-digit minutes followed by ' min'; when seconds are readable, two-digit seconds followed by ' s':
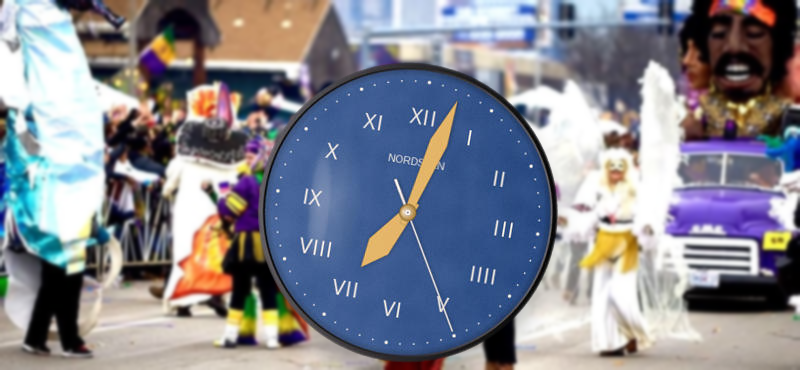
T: 7 h 02 min 25 s
